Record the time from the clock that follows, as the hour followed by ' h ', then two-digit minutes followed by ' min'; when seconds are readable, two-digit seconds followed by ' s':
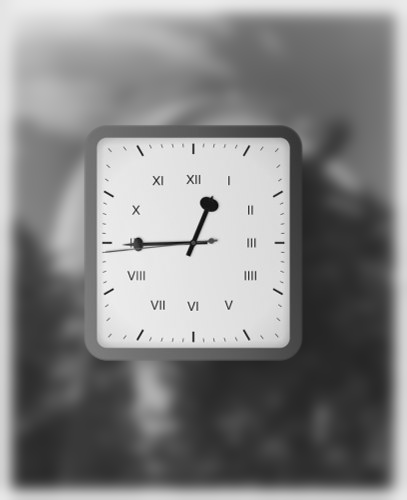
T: 12 h 44 min 44 s
